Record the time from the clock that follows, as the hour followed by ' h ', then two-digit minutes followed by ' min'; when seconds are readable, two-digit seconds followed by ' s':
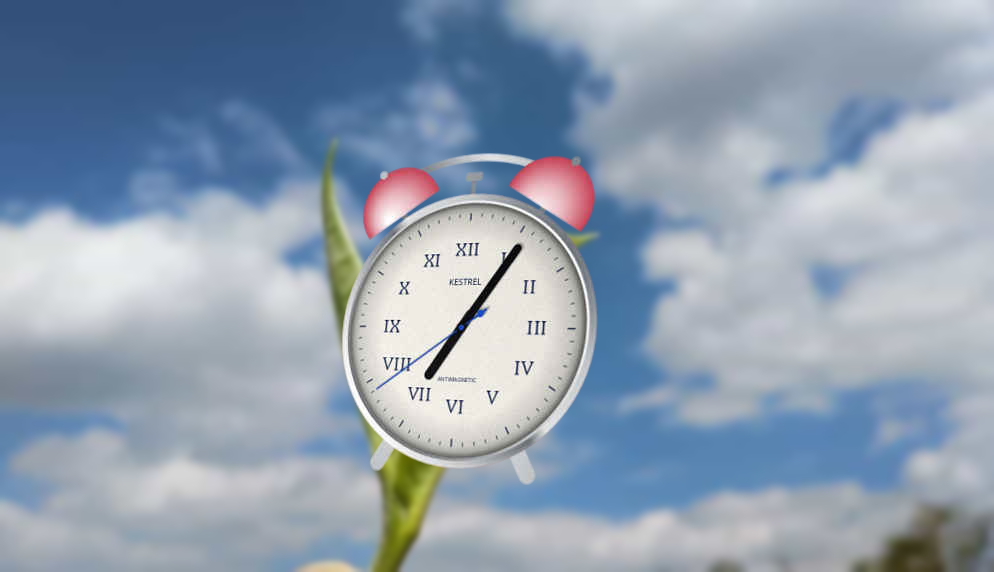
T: 7 h 05 min 39 s
